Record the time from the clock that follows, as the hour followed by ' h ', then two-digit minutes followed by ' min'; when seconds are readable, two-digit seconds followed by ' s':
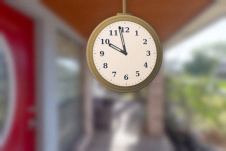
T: 9 h 58 min
